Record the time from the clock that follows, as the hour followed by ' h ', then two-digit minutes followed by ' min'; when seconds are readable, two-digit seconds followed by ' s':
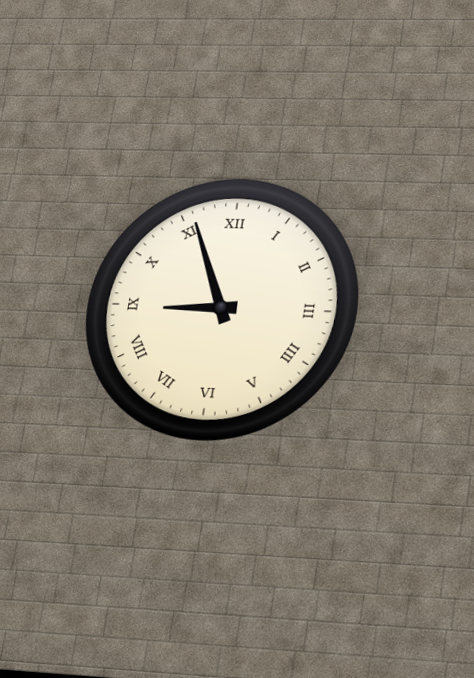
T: 8 h 56 min
